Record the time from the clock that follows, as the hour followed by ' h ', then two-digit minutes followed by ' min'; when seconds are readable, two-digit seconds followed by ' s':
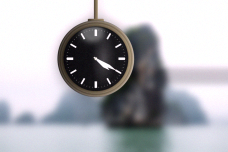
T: 4 h 20 min
